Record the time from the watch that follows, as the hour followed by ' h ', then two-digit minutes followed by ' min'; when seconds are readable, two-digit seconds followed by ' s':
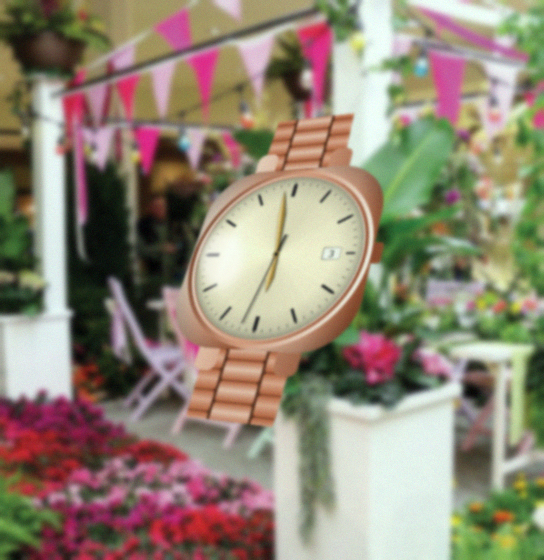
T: 5 h 58 min 32 s
